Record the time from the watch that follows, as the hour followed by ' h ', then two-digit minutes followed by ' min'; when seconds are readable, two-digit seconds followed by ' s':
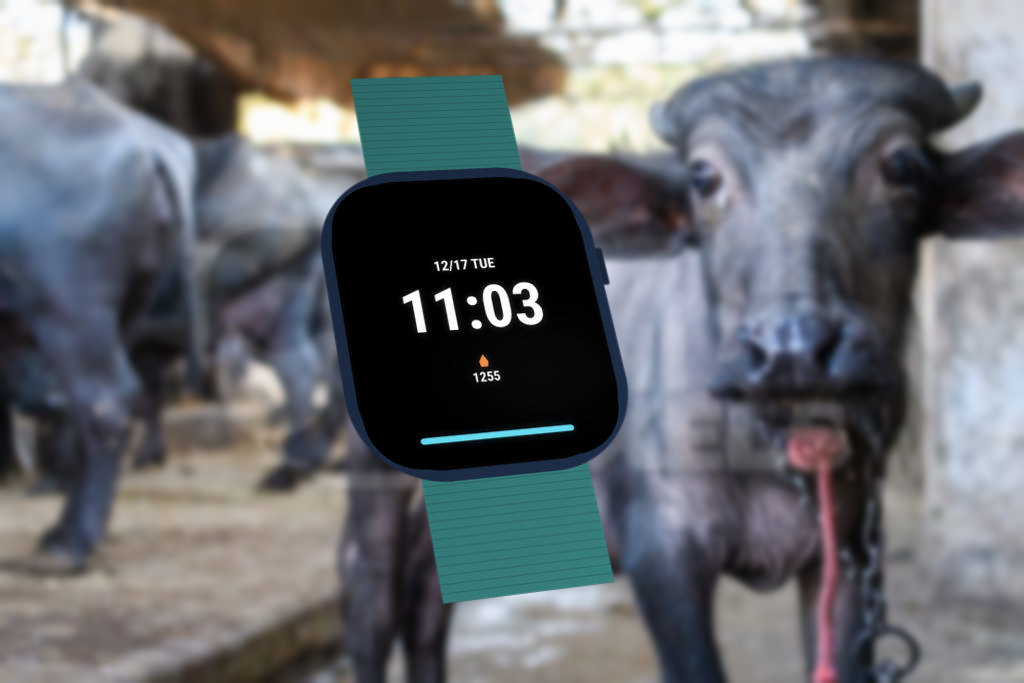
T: 11 h 03 min
